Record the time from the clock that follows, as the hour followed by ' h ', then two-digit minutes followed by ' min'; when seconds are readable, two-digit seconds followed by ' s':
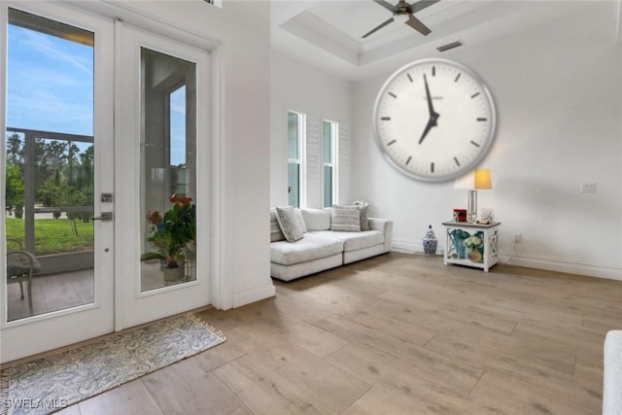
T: 6 h 58 min
